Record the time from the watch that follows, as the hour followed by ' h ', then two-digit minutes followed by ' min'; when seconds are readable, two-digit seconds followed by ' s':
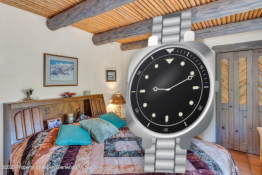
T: 9 h 11 min
